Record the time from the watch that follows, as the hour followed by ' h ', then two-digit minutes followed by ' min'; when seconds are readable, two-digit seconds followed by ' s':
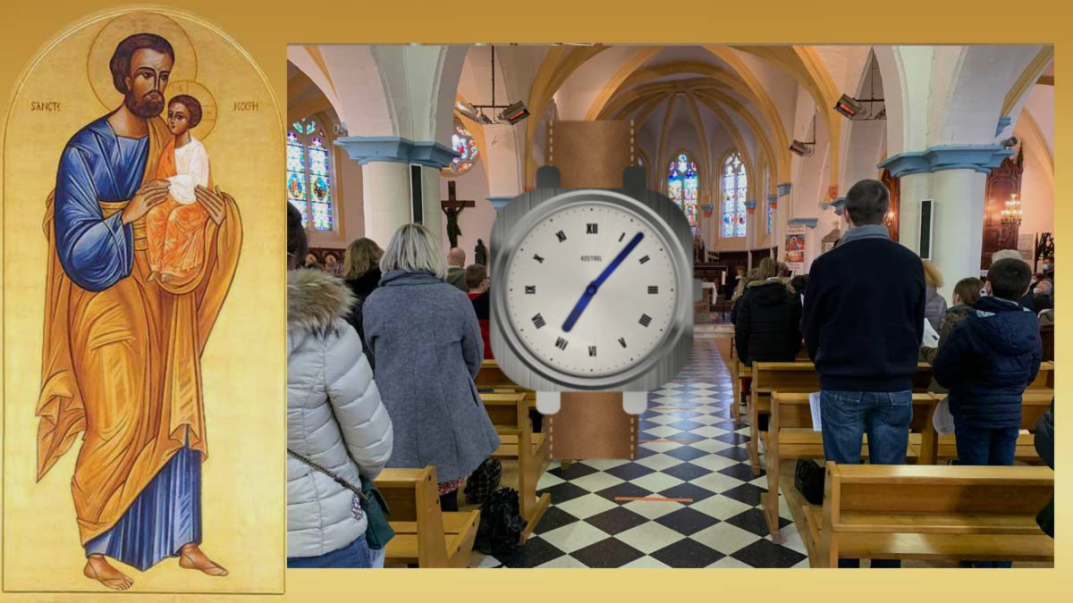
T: 7 h 07 min
